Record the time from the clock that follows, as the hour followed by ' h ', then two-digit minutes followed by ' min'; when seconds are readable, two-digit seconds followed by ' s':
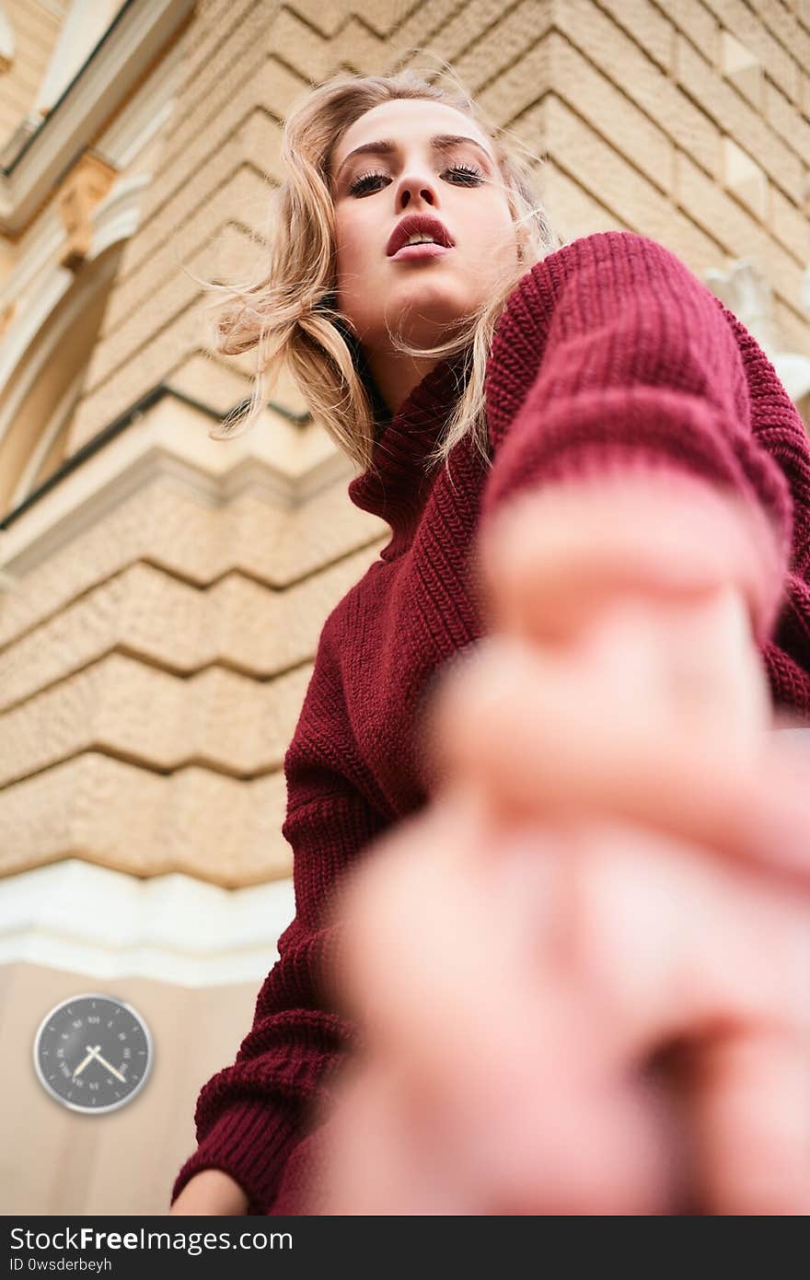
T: 7 h 22 min
